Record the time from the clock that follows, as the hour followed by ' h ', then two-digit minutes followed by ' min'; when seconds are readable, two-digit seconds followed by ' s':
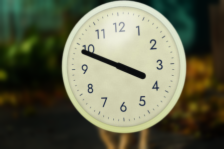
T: 3 h 49 min
